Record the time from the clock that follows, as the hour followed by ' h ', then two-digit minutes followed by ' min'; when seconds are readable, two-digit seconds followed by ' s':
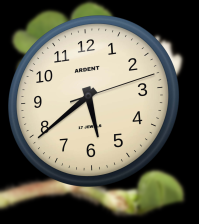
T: 5 h 39 min 13 s
